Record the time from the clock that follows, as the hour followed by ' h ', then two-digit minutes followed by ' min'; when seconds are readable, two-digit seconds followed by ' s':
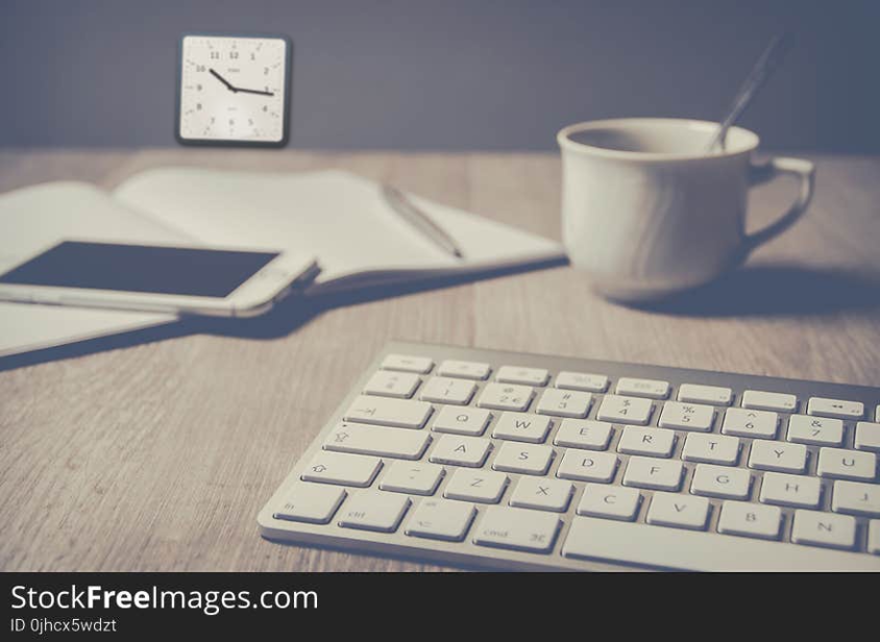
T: 10 h 16 min
